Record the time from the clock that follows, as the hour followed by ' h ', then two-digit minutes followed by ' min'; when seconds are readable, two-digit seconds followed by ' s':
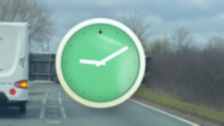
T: 9 h 10 min
